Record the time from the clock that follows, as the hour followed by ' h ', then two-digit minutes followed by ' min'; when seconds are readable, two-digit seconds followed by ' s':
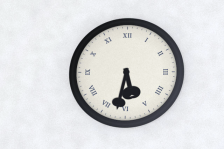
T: 5 h 32 min
